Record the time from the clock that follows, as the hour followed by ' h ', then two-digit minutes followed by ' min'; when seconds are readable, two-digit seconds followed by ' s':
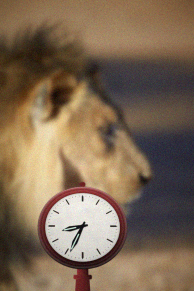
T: 8 h 34 min
